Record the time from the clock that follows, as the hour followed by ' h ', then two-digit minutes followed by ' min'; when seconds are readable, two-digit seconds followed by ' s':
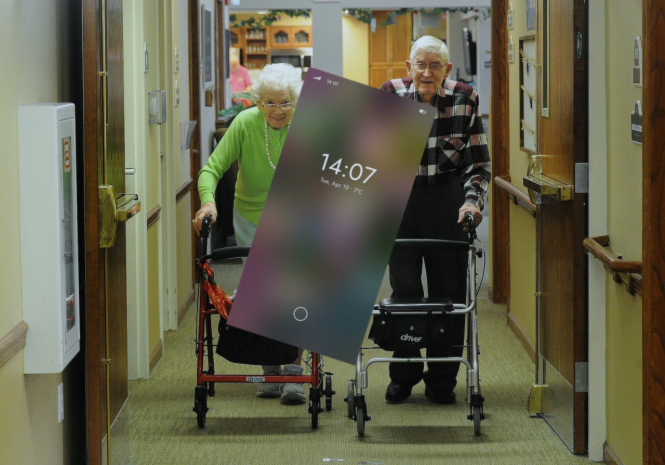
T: 14 h 07 min
